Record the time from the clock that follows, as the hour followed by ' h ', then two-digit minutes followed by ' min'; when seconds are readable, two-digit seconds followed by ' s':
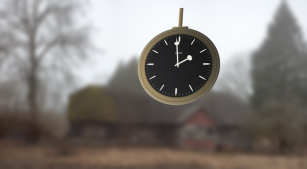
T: 1 h 59 min
